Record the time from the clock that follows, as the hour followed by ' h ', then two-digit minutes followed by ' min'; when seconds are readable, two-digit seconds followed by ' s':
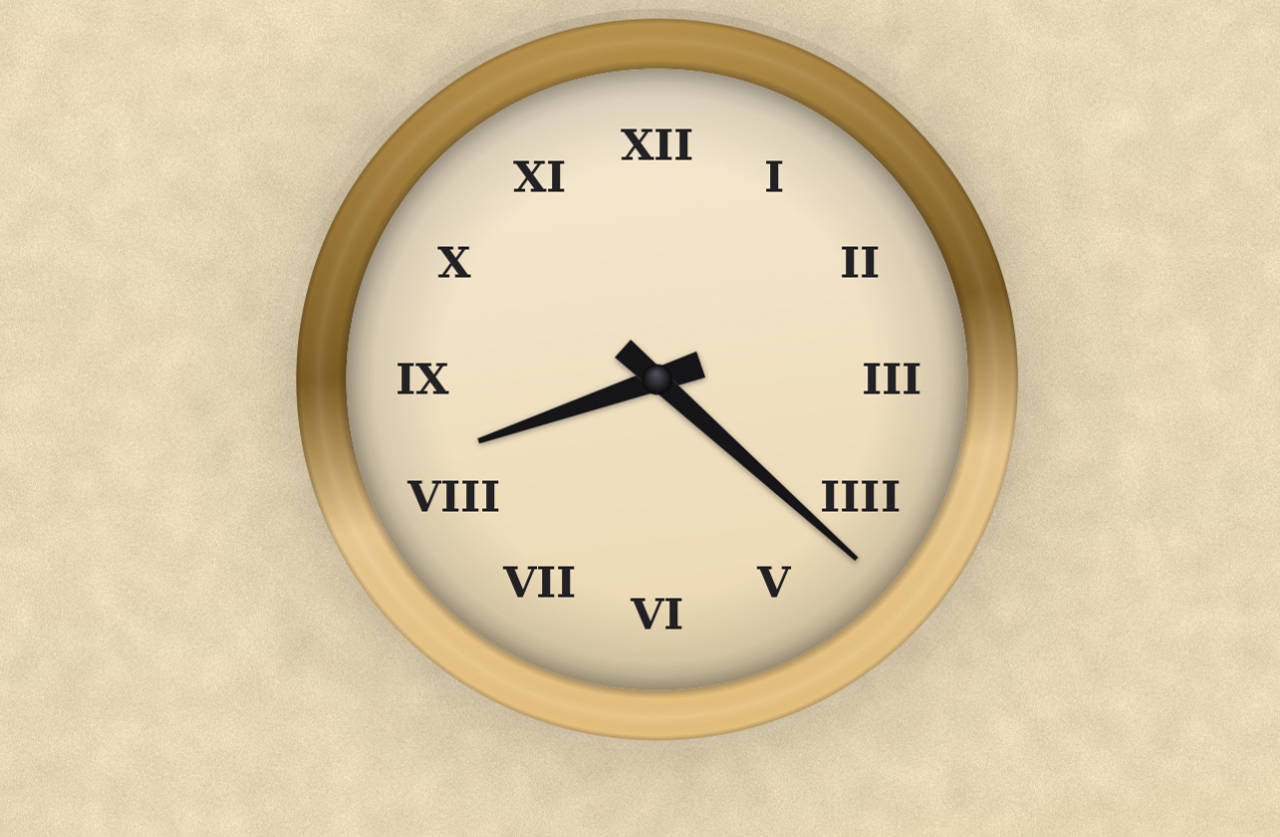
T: 8 h 22 min
